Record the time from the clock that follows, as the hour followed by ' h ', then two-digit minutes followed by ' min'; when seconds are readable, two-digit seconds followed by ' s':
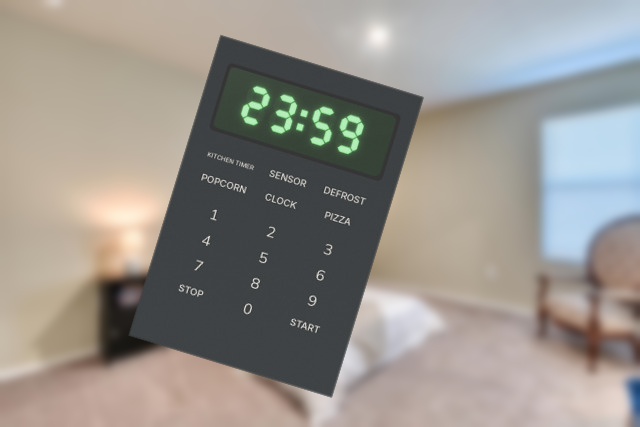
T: 23 h 59 min
